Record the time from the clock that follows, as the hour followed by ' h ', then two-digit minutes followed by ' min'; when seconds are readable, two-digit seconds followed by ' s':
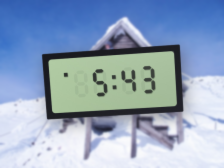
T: 5 h 43 min
